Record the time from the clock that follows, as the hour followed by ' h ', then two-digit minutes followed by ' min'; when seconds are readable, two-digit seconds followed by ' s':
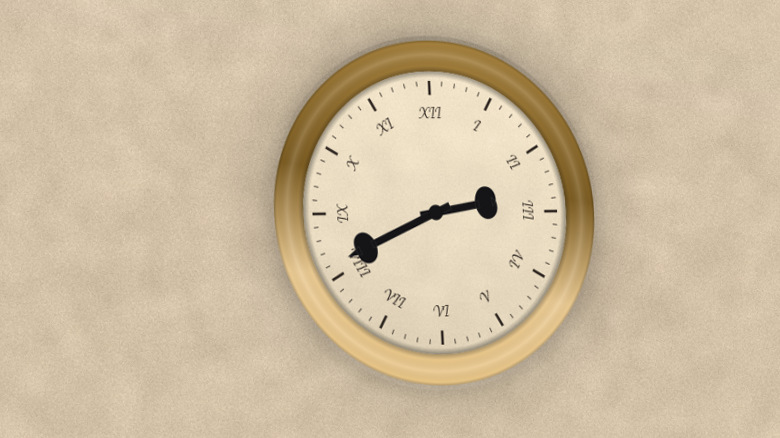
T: 2 h 41 min
